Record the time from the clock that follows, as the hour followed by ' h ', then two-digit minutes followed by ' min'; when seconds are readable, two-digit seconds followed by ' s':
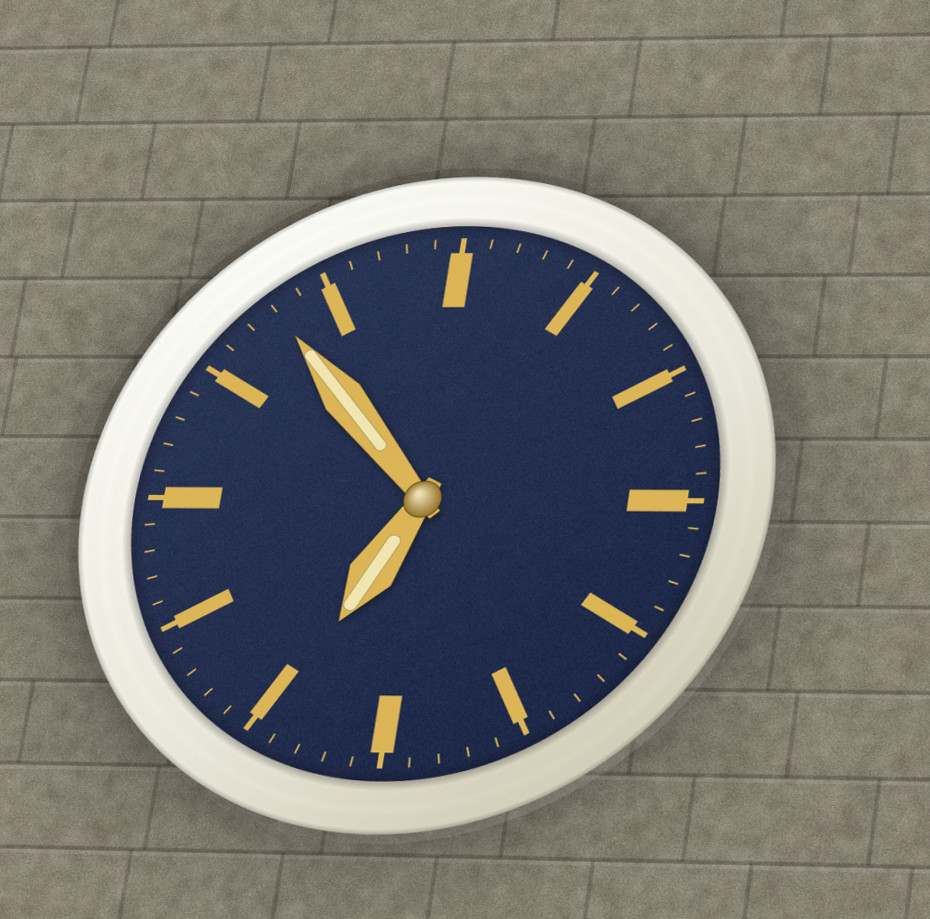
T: 6 h 53 min
